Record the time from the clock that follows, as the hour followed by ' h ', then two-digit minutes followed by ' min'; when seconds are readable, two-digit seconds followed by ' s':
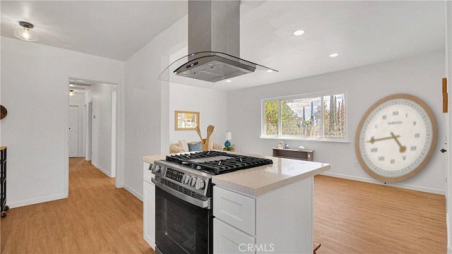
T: 4 h 44 min
